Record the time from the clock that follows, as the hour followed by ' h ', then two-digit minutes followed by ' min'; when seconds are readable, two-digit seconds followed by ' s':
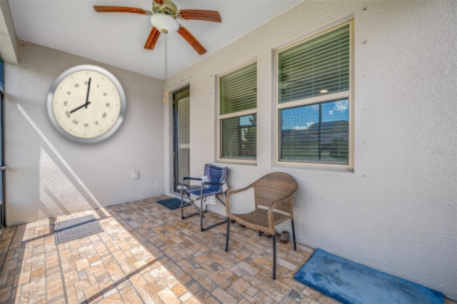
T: 8 h 01 min
